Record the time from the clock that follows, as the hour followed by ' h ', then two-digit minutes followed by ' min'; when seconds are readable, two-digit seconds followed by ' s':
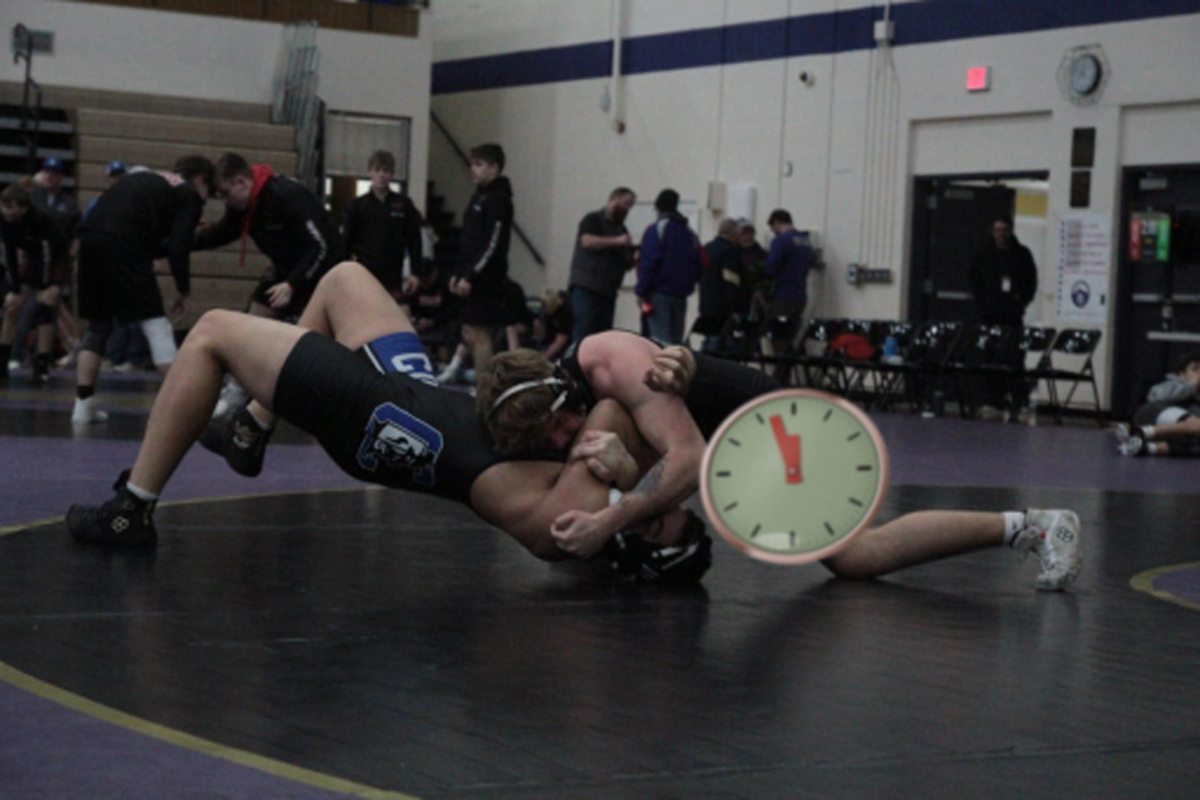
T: 11 h 57 min
